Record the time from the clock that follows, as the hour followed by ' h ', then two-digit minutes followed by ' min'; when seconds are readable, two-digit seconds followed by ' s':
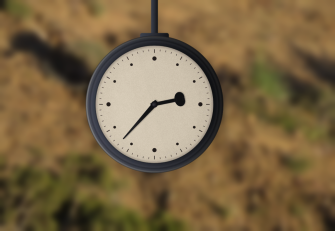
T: 2 h 37 min
